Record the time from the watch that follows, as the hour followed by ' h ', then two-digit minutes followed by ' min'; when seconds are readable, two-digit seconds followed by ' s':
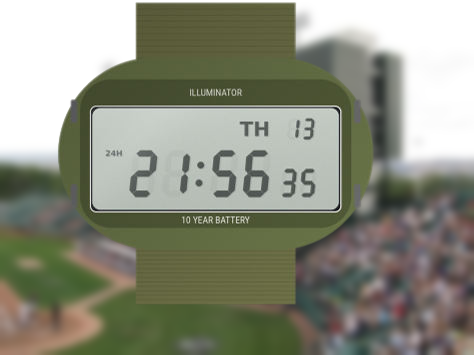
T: 21 h 56 min 35 s
